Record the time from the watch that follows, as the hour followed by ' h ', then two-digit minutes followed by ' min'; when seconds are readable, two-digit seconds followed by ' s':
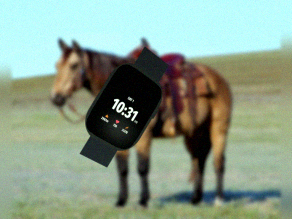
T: 10 h 31 min
